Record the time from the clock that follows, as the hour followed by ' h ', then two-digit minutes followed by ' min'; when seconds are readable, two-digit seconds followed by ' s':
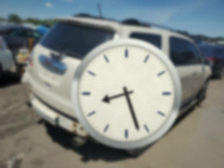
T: 8 h 27 min
